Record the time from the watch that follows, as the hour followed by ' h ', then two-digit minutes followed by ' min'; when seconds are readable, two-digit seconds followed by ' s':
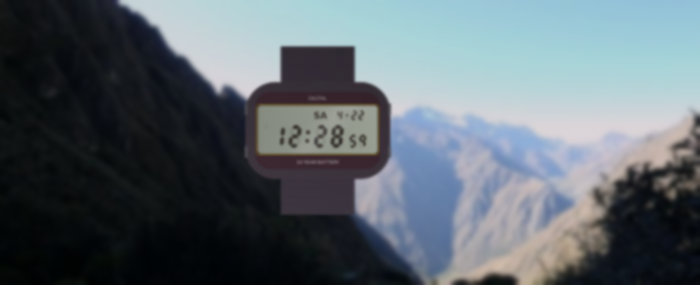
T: 12 h 28 min 59 s
